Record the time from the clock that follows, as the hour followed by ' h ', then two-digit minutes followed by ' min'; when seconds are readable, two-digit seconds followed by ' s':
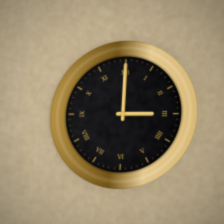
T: 3 h 00 min
